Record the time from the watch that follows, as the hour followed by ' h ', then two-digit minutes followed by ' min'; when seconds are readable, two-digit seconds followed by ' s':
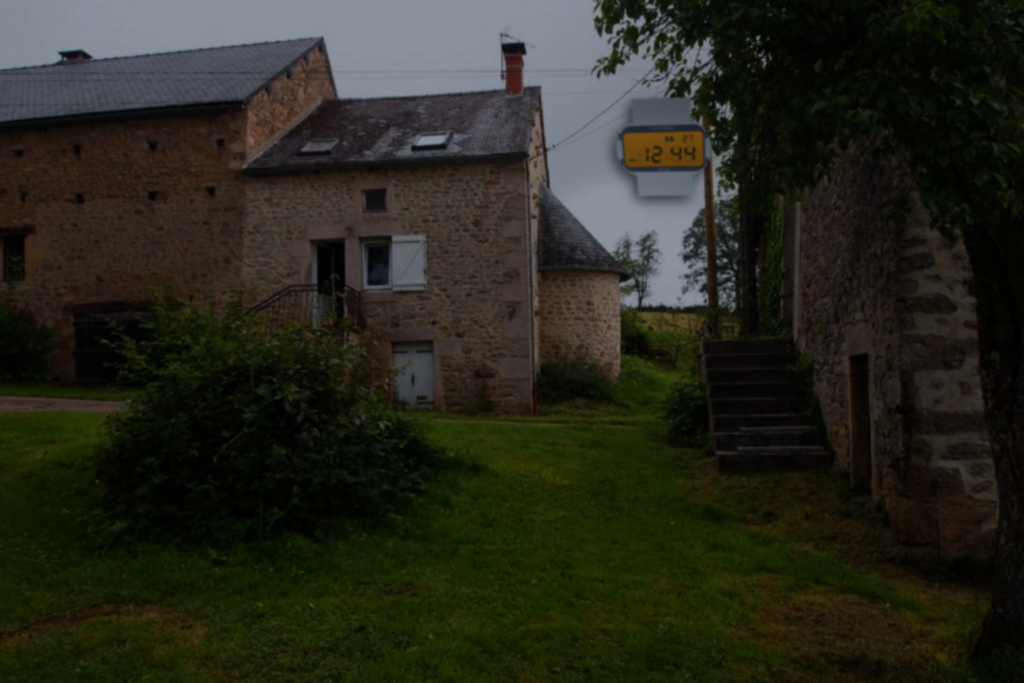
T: 12 h 44 min
